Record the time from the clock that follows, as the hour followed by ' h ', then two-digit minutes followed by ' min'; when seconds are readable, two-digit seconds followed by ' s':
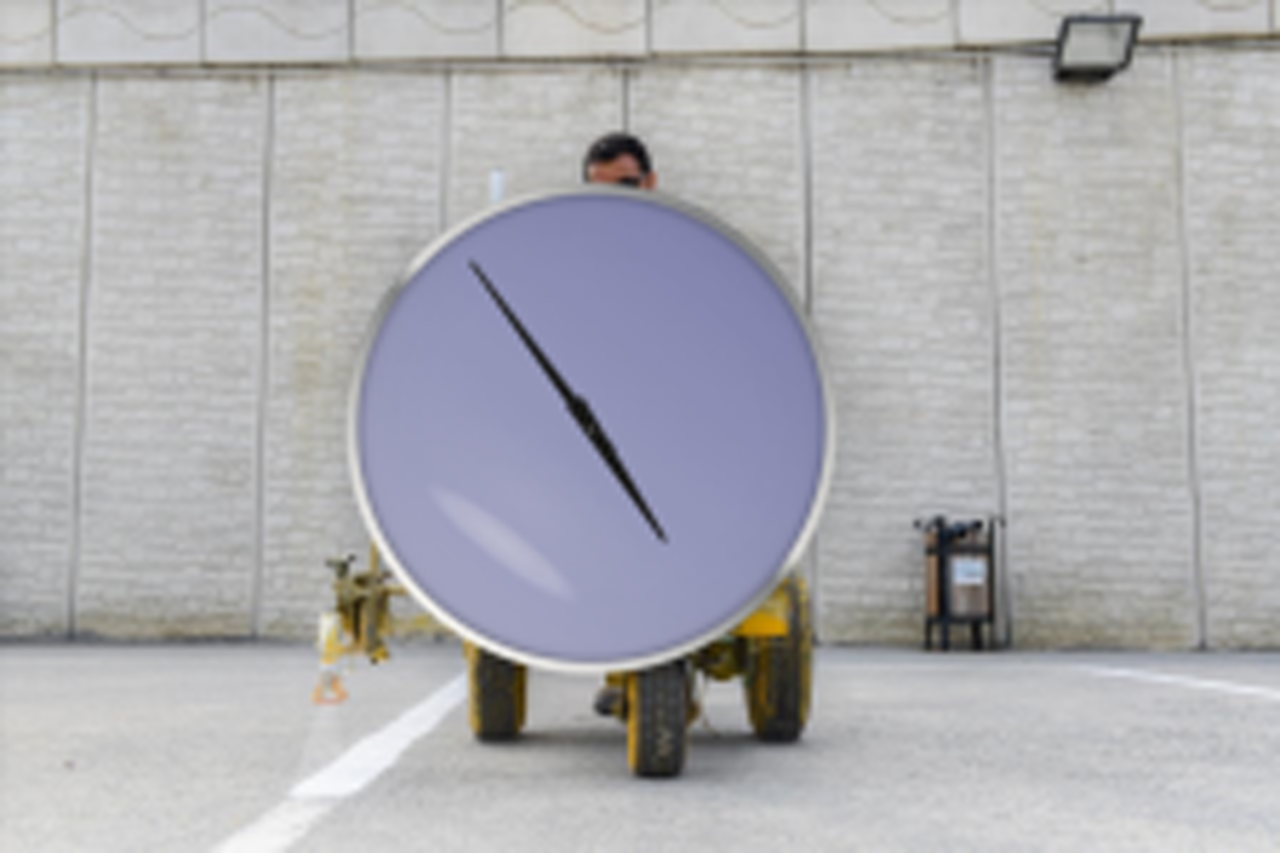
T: 4 h 54 min
